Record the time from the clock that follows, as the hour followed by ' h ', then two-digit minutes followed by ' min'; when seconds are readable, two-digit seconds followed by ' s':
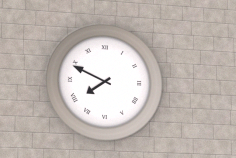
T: 7 h 49 min
